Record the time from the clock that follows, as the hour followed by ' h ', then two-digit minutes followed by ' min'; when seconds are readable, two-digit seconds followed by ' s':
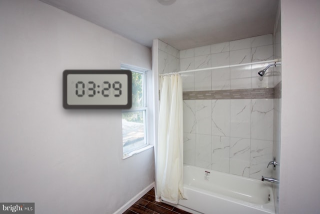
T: 3 h 29 min
